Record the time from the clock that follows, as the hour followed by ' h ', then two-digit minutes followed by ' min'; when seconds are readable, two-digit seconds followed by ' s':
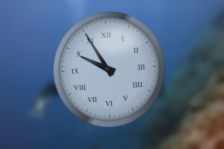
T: 9 h 55 min
